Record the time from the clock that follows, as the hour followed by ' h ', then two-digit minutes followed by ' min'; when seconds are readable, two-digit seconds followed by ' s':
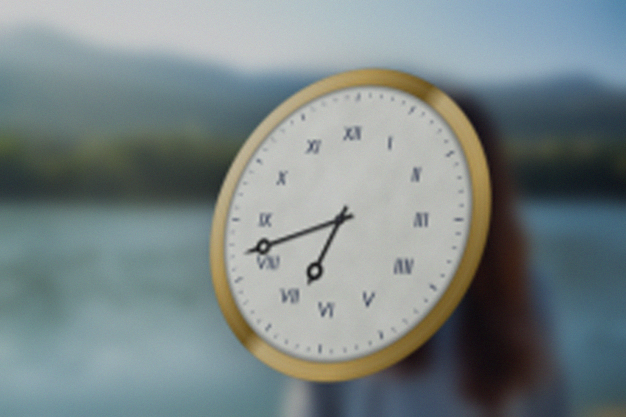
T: 6 h 42 min
